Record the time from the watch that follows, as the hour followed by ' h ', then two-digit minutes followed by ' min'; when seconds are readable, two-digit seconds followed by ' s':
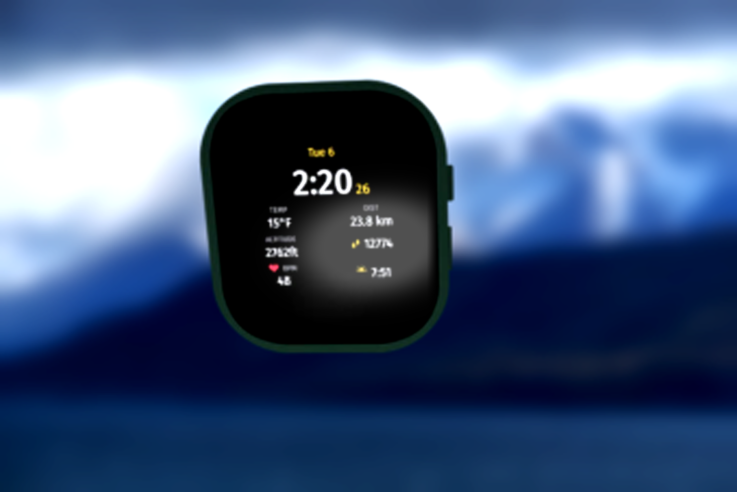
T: 2 h 20 min
